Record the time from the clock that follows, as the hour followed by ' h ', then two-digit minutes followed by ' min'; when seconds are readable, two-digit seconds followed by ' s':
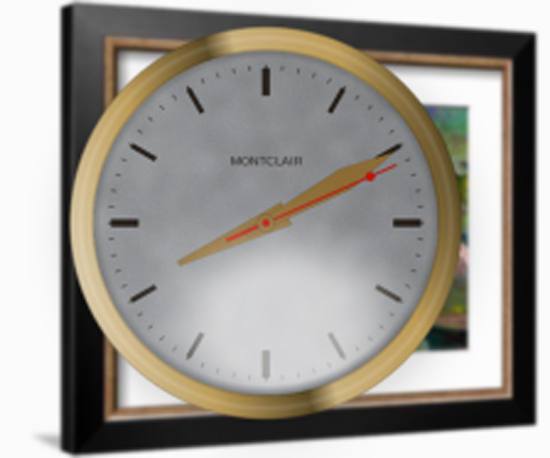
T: 8 h 10 min 11 s
